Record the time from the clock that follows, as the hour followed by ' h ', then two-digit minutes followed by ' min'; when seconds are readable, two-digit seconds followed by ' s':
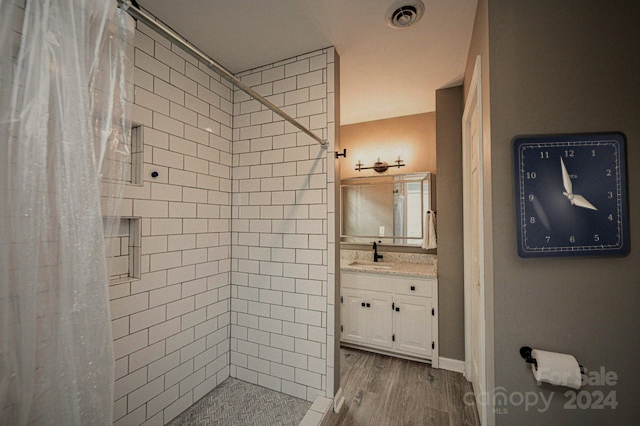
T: 3 h 58 min
